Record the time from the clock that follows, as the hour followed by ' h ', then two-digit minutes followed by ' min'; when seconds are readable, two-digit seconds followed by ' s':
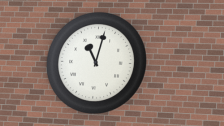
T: 11 h 02 min
